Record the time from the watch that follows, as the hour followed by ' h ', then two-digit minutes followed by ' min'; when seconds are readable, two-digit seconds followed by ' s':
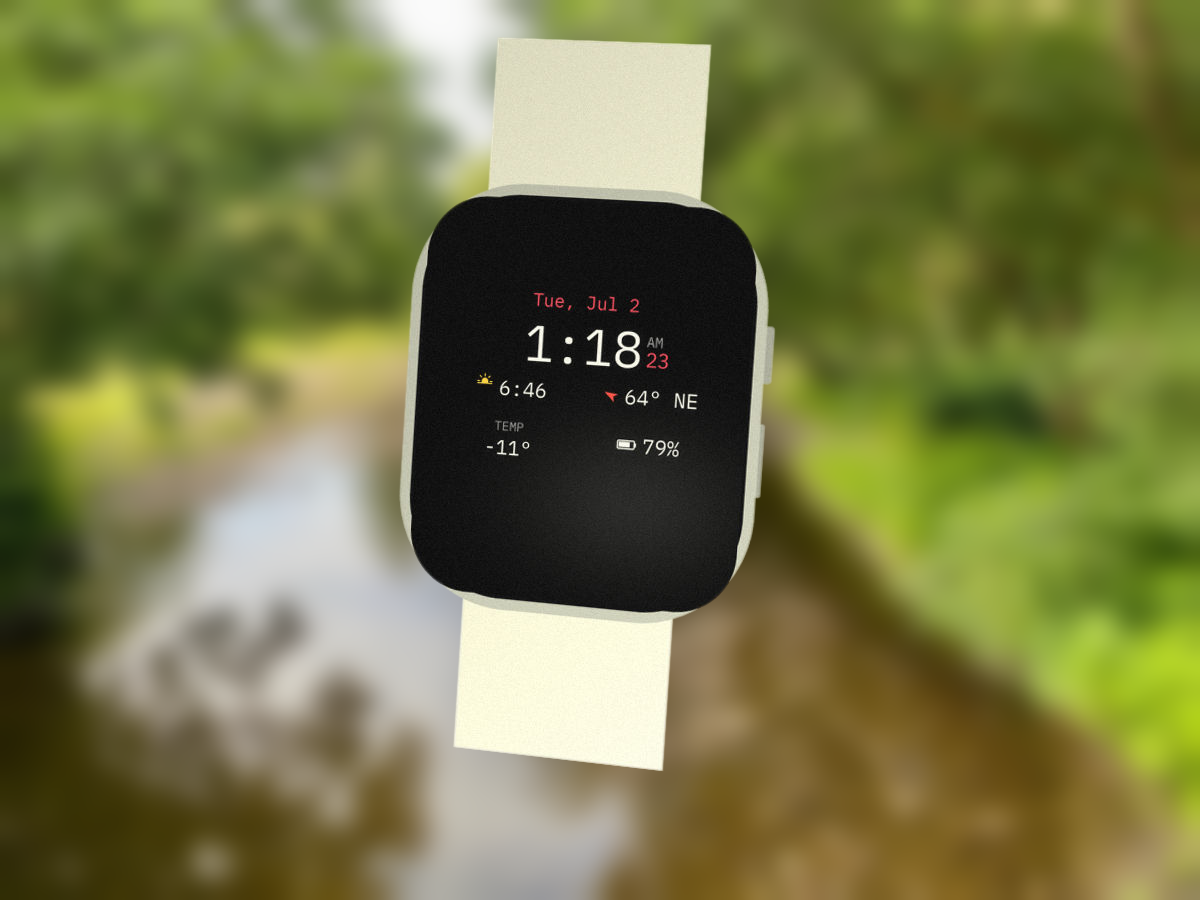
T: 1 h 18 min 23 s
